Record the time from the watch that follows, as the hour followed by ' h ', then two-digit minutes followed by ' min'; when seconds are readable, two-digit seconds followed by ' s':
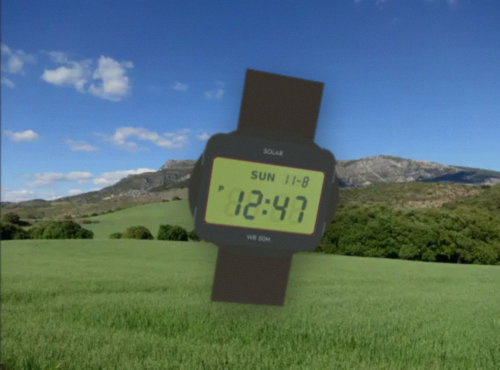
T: 12 h 47 min
